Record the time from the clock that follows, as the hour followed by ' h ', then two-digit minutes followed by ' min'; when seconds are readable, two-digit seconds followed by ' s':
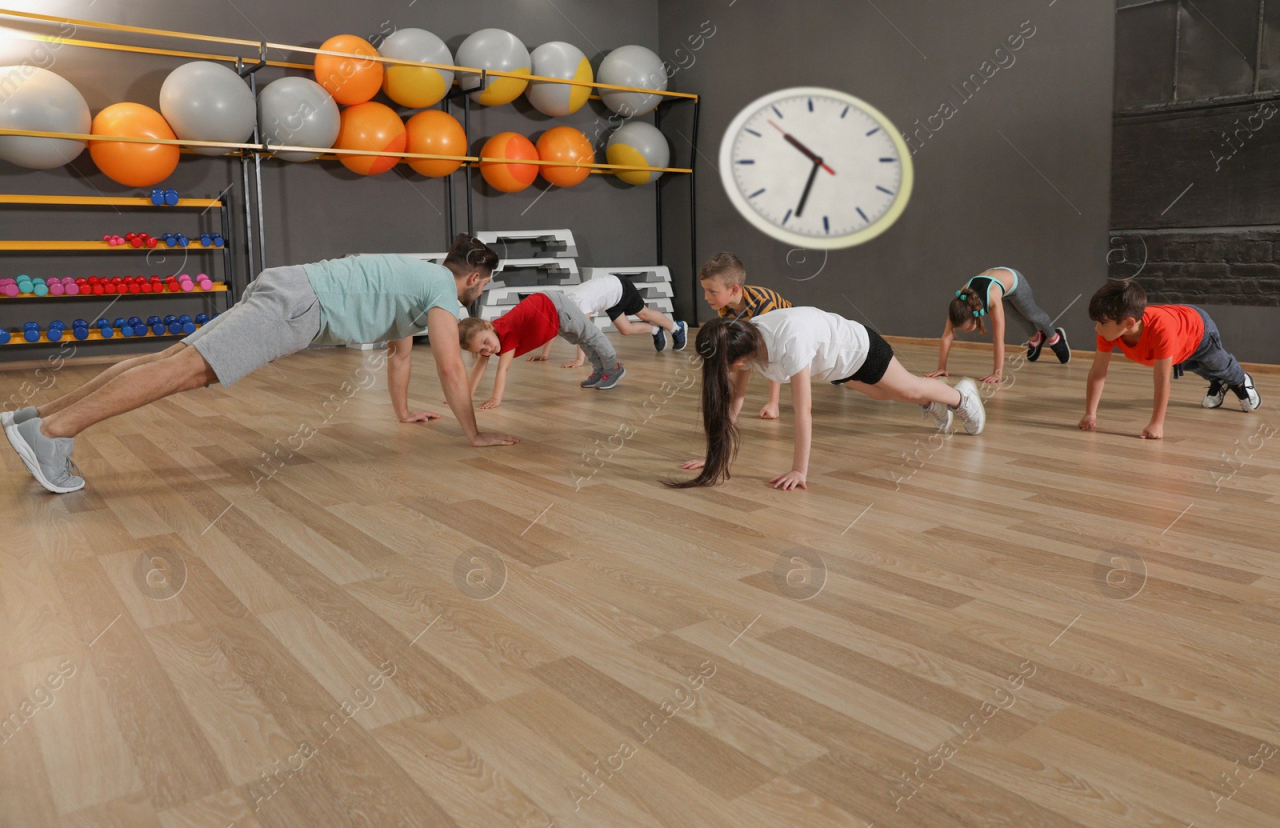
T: 10 h 33 min 53 s
